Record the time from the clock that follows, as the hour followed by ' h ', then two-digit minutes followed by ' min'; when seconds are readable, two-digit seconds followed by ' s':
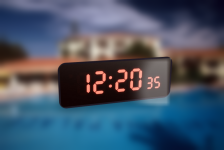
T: 12 h 20 min 35 s
